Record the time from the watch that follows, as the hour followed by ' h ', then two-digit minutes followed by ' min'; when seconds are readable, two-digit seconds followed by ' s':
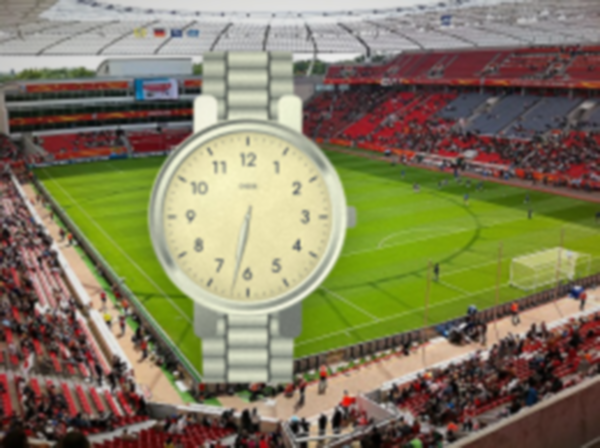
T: 6 h 32 min
